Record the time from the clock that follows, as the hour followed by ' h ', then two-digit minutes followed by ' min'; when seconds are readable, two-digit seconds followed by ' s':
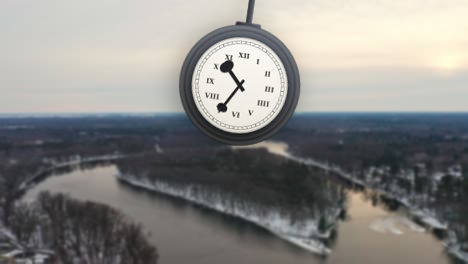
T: 10 h 35 min
